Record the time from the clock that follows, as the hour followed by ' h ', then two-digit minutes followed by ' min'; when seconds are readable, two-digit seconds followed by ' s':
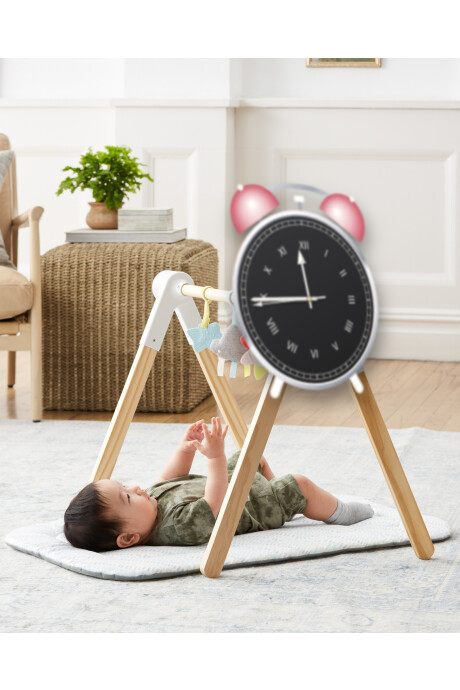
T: 11 h 44 min 44 s
